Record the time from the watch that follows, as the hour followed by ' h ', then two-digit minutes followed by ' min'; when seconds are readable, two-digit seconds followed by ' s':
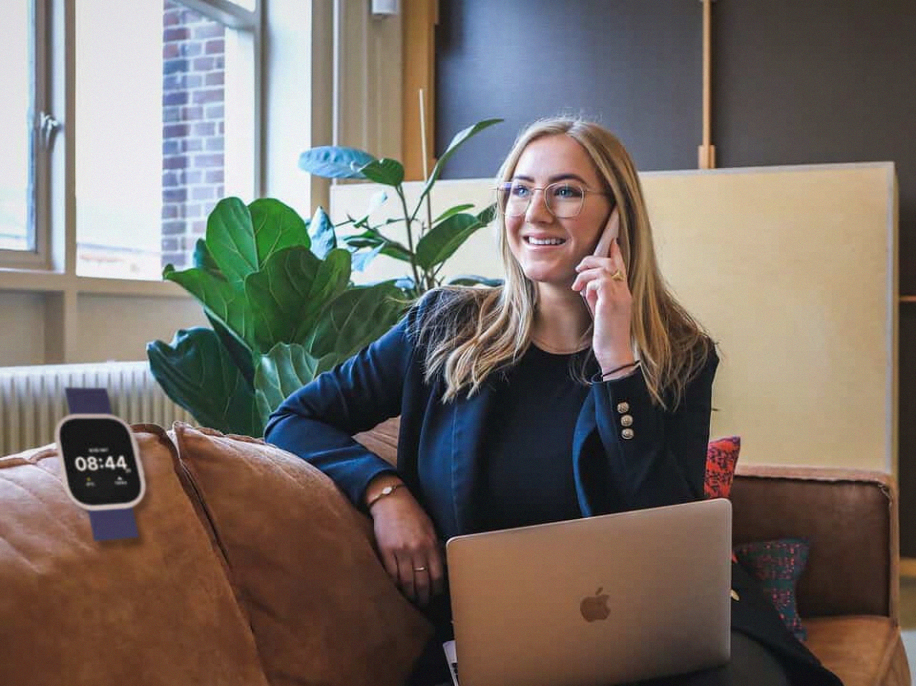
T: 8 h 44 min
